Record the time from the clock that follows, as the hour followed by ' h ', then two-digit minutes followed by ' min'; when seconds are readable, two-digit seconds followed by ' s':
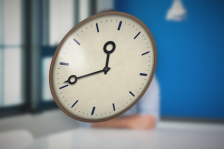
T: 11 h 41 min
